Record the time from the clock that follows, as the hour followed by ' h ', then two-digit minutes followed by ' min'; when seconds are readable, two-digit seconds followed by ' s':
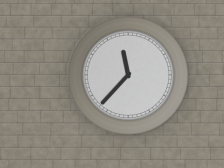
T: 11 h 37 min
